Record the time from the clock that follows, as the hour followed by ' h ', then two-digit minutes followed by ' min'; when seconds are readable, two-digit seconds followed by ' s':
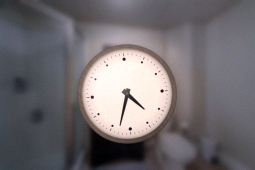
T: 4 h 33 min
